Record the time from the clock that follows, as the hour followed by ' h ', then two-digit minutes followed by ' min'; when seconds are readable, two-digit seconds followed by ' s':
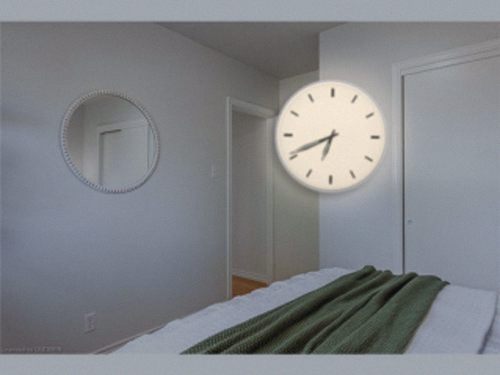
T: 6 h 41 min
